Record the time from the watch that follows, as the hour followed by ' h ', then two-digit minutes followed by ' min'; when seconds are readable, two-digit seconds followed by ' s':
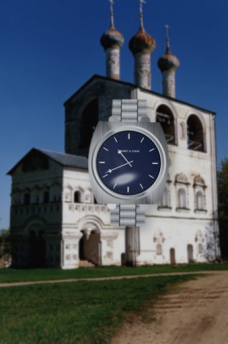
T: 10 h 41 min
